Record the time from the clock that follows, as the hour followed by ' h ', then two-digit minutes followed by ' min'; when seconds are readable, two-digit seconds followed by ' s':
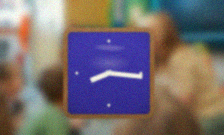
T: 8 h 16 min
